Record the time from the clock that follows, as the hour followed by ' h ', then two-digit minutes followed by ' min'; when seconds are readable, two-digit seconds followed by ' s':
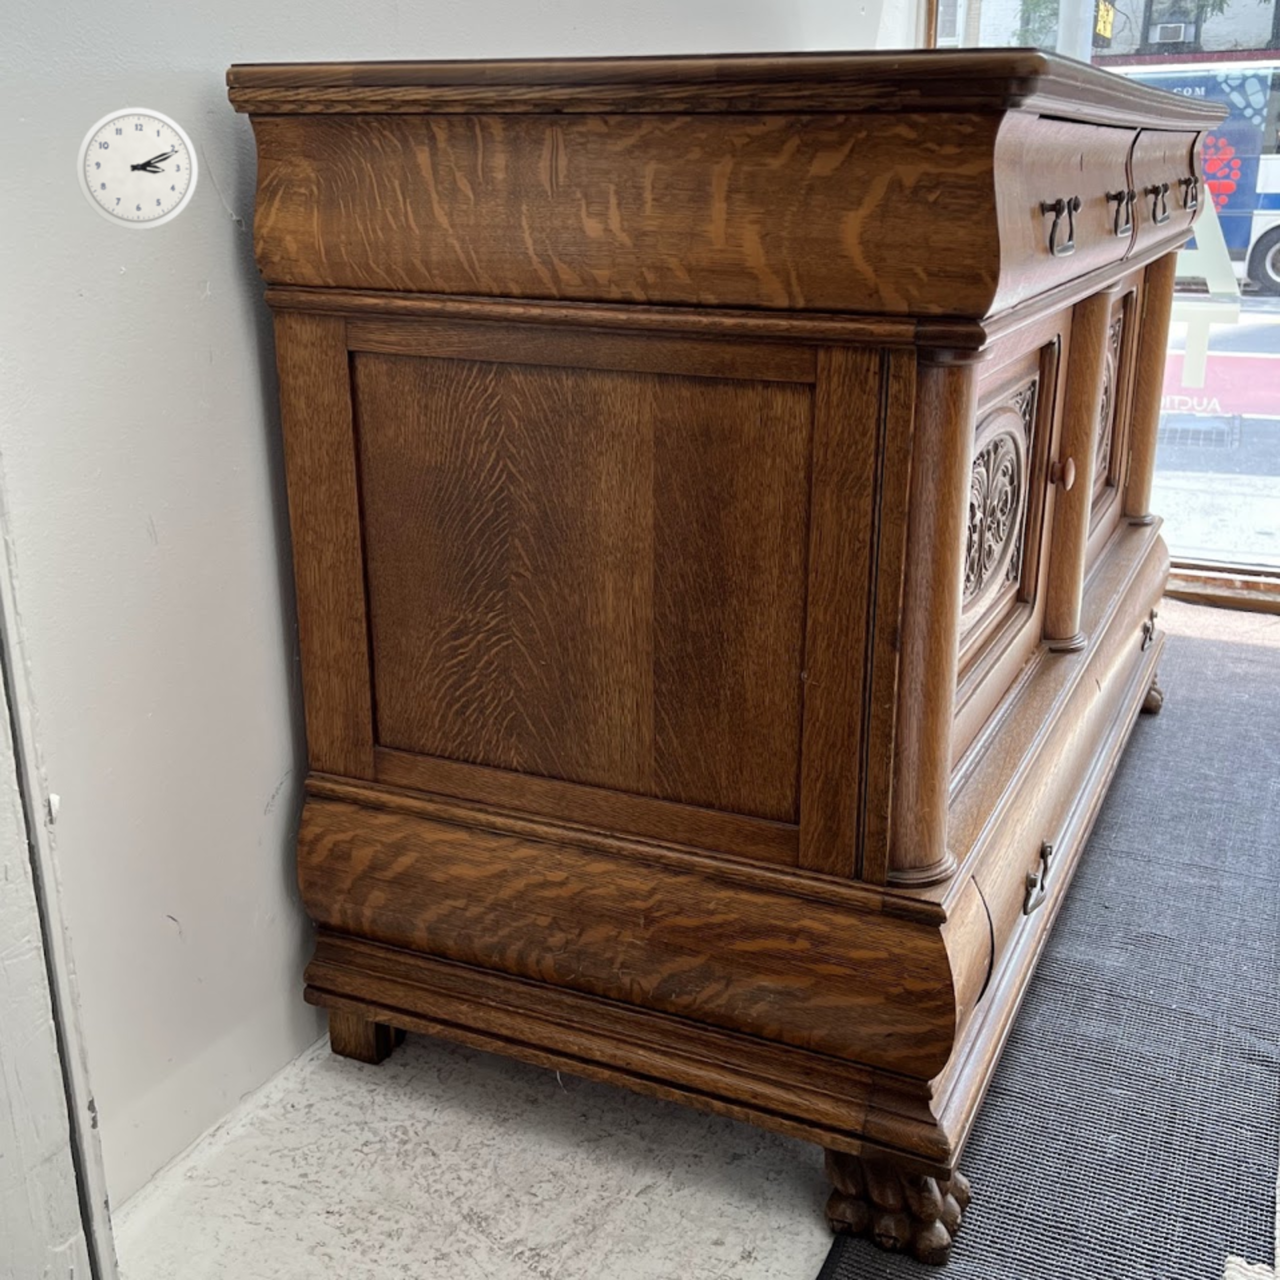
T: 3 h 11 min
